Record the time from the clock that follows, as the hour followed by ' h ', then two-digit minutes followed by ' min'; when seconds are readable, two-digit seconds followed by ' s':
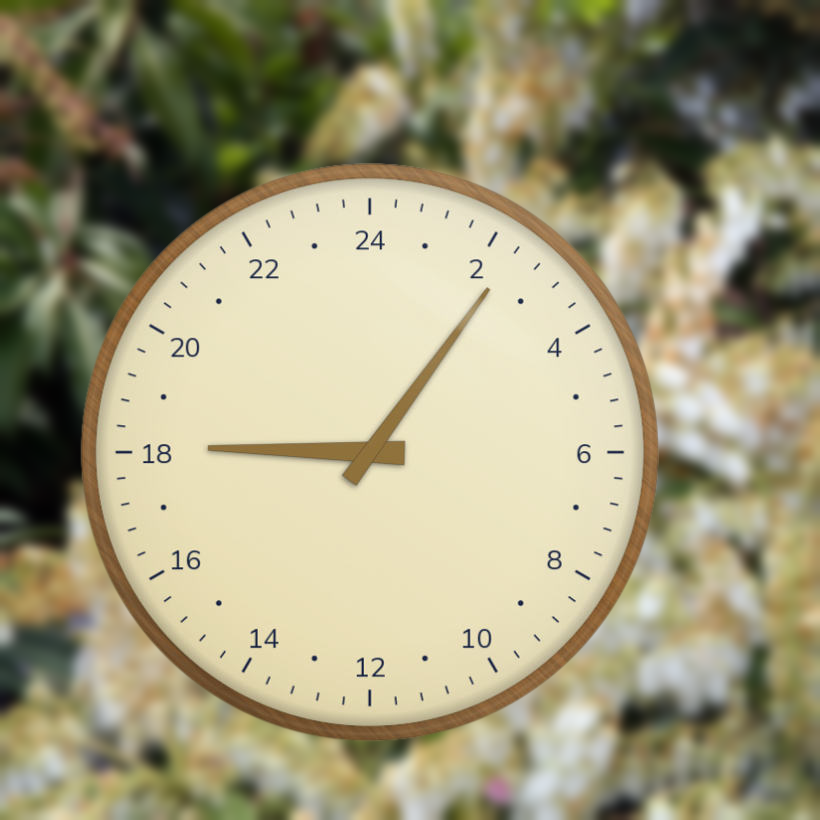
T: 18 h 06 min
